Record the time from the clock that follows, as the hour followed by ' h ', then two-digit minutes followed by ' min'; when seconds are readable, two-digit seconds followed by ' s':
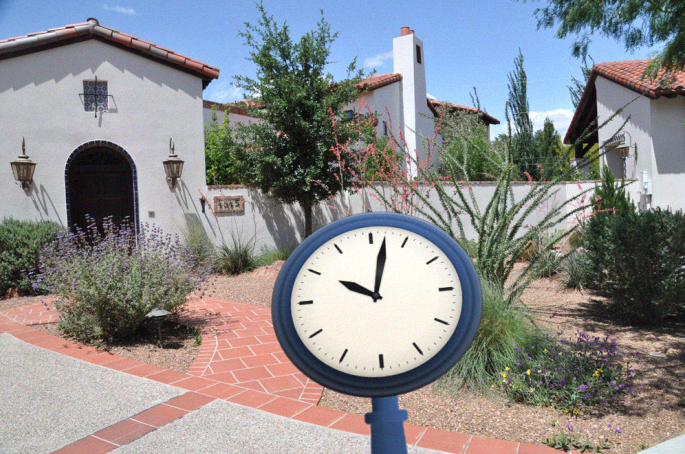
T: 10 h 02 min
